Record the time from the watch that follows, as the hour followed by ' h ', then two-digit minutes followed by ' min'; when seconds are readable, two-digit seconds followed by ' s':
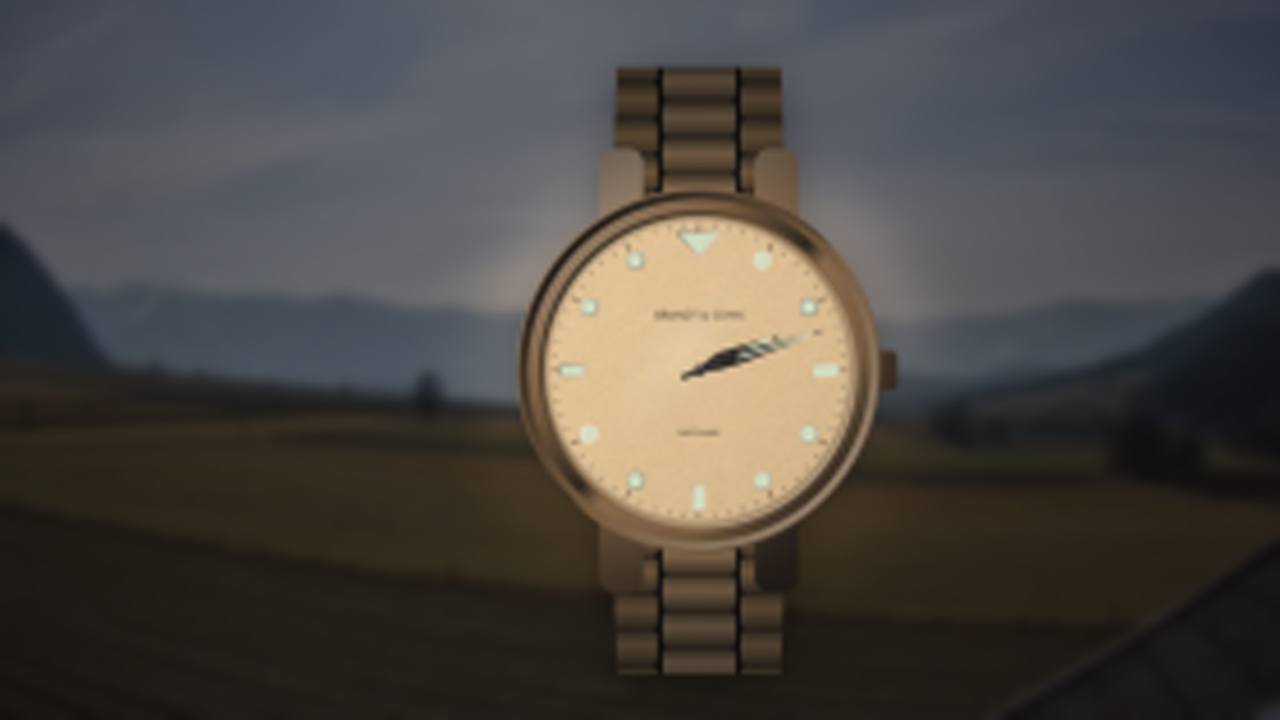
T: 2 h 12 min
